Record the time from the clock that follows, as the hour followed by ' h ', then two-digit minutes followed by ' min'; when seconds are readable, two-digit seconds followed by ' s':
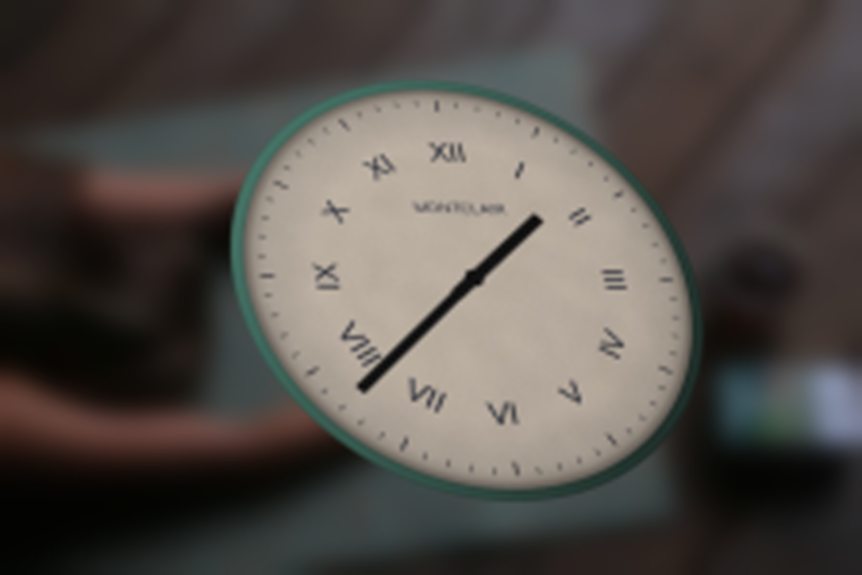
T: 1 h 38 min
